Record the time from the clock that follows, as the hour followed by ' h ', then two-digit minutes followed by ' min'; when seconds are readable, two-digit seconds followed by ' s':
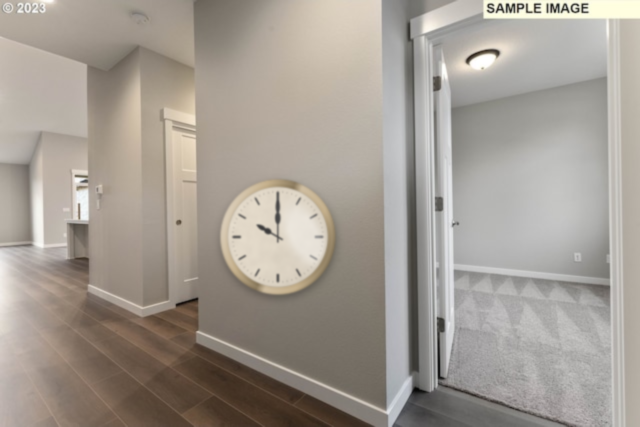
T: 10 h 00 min
